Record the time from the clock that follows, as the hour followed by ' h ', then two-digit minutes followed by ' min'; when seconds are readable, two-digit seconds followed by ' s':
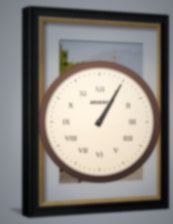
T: 1 h 05 min
